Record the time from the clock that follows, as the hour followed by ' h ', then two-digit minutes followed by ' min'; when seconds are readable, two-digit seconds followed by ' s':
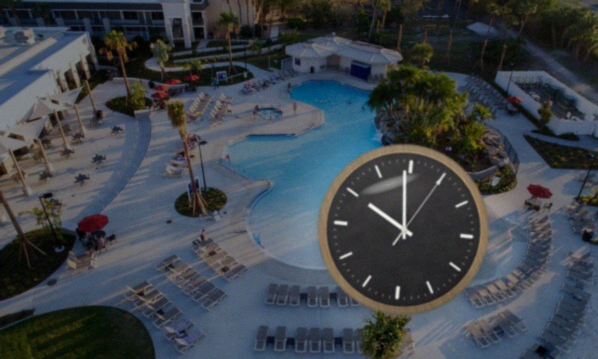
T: 9 h 59 min 05 s
